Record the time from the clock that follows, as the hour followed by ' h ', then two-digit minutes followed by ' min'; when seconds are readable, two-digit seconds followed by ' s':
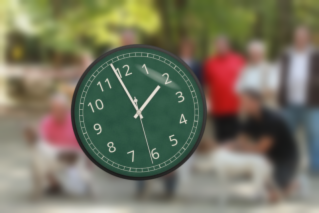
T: 1 h 58 min 31 s
